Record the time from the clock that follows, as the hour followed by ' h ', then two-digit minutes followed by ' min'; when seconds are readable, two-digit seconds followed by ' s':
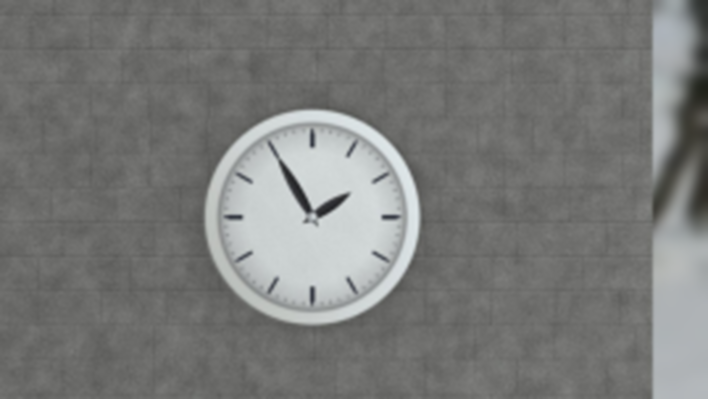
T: 1 h 55 min
